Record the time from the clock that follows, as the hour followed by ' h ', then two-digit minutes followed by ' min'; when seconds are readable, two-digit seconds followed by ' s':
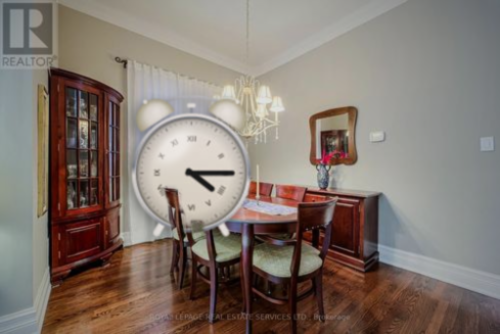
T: 4 h 15 min
